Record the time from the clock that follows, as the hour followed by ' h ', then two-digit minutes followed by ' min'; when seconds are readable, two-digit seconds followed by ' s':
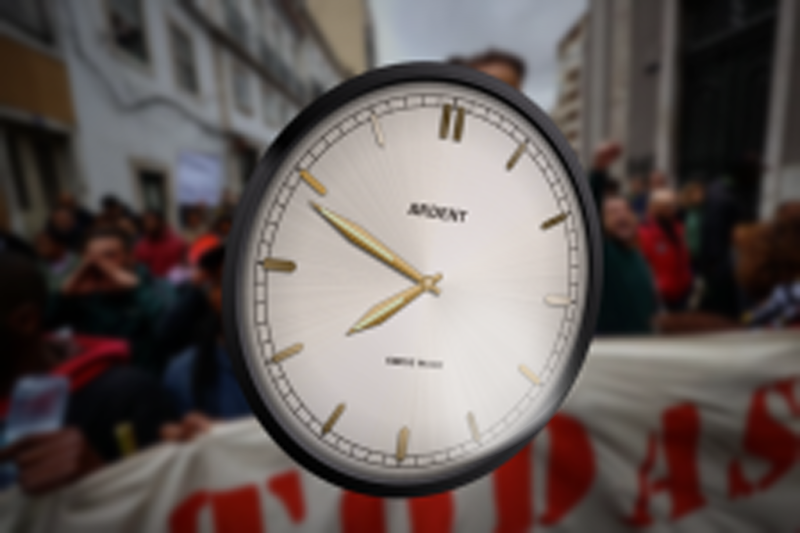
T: 7 h 49 min
